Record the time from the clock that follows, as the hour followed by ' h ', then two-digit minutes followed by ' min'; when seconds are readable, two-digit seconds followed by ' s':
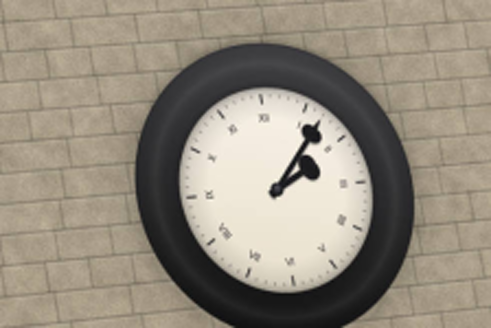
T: 2 h 07 min
